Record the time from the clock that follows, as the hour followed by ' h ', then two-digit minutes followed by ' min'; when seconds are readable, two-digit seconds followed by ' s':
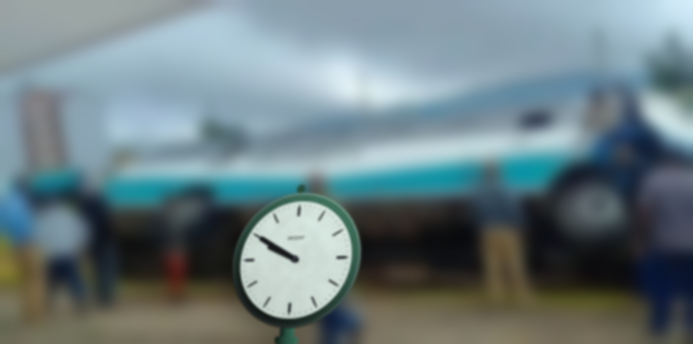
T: 9 h 50 min
